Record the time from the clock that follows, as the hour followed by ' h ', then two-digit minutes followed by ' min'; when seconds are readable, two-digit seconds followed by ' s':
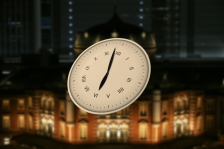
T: 5 h 58 min
